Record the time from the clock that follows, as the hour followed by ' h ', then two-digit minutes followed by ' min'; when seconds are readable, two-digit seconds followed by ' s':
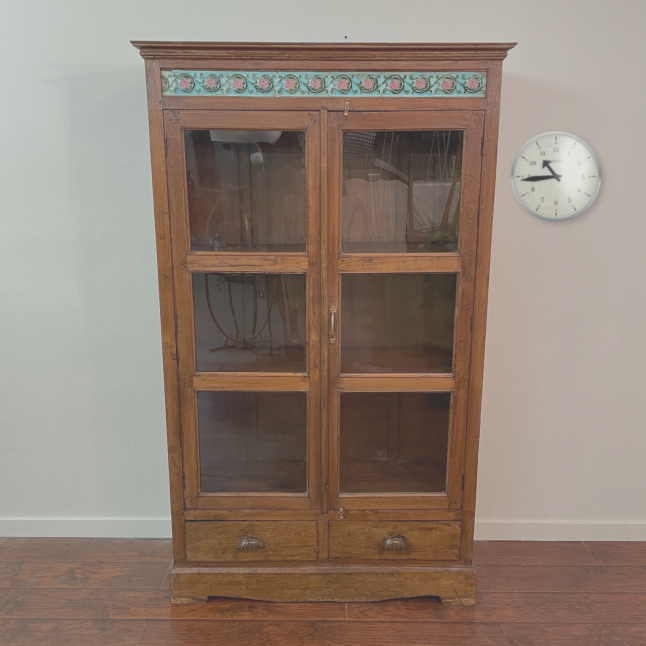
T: 10 h 44 min
